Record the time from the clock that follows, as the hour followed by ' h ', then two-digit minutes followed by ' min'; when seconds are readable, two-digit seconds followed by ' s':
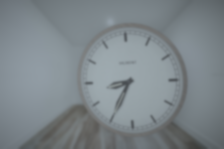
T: 8 h 35 min
